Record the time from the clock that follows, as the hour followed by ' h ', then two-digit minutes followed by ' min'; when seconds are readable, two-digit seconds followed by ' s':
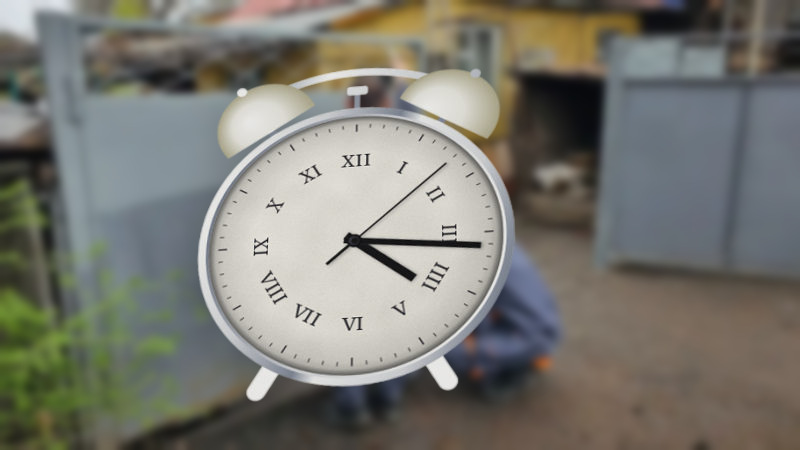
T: 4 h 16 min 08 s
